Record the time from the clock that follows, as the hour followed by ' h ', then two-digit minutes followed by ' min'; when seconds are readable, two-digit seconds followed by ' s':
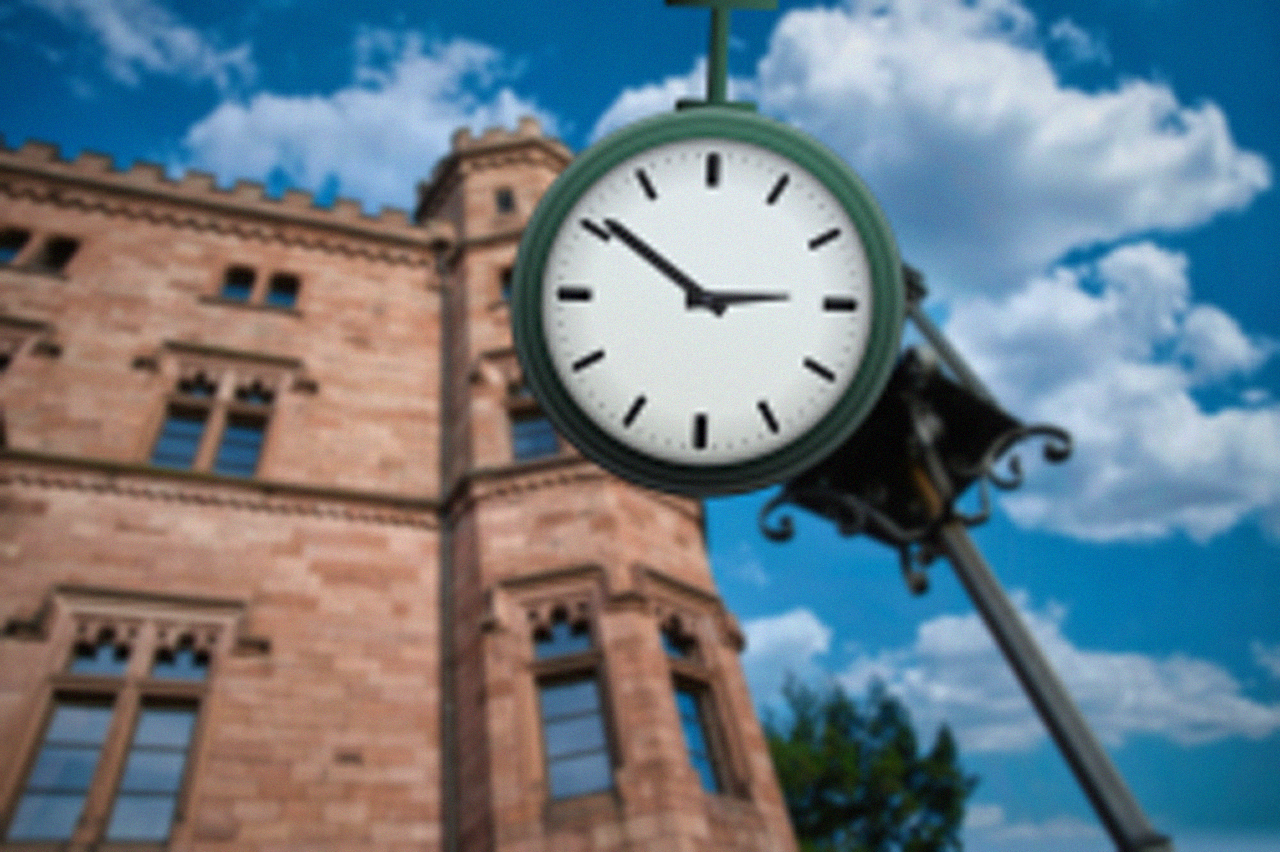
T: 2 h 51 min
